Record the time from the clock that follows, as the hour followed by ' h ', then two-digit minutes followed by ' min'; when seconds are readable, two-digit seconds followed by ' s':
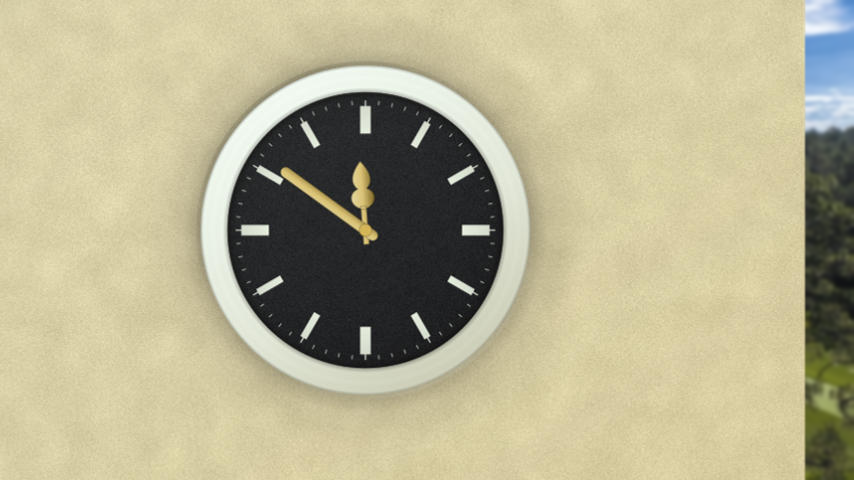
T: 11 h 51 min
